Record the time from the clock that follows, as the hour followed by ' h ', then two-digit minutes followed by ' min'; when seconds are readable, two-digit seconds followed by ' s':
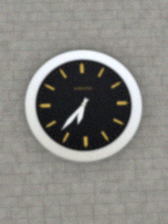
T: 6 h 37 min
